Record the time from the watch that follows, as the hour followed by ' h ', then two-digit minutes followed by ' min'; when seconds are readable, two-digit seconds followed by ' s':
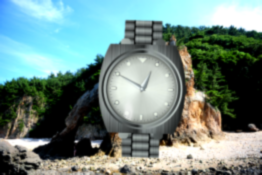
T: 12 h 50 min
